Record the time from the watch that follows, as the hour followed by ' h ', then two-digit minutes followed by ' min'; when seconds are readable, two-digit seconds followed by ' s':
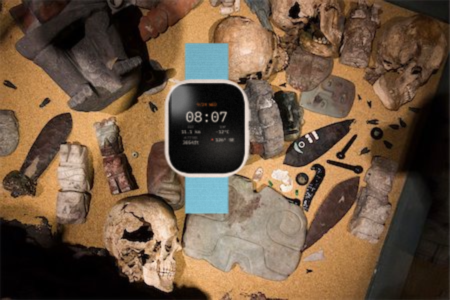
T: 8 h 07 min
